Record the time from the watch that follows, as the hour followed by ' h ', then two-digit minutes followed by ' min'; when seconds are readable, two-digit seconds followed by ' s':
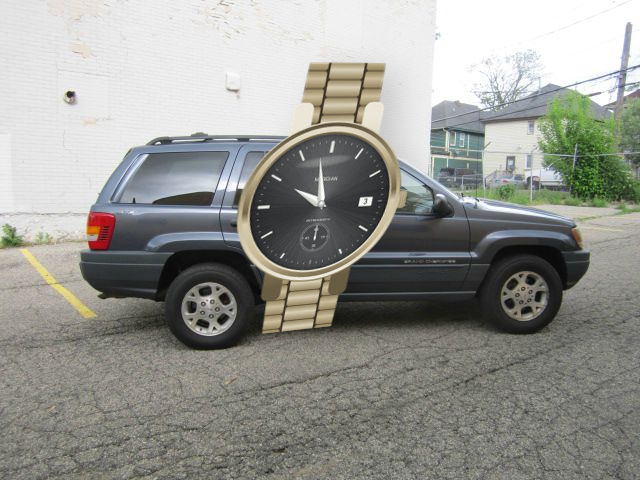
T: 9 h 58 min
